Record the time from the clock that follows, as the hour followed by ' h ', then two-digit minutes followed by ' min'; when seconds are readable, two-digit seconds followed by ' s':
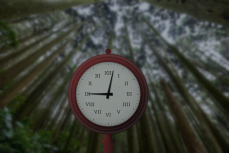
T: 9 h 02 min
